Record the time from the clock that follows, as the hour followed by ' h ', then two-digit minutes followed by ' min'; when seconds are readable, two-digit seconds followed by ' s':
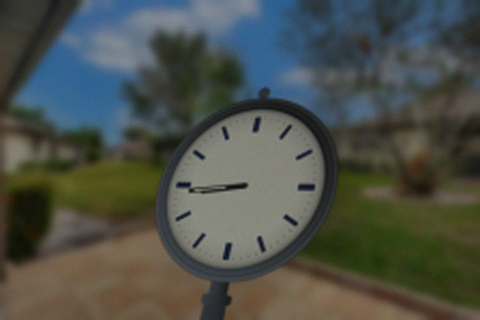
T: 8 h 44 min
